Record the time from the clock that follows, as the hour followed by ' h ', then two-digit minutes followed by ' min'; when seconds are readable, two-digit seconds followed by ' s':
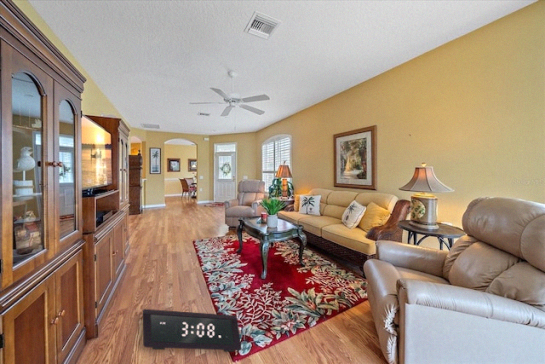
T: 3 h 08 min
